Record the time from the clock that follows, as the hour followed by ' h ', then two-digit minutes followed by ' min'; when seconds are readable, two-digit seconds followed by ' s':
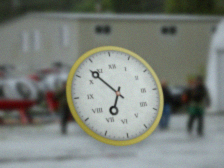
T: 6 h 53 min
